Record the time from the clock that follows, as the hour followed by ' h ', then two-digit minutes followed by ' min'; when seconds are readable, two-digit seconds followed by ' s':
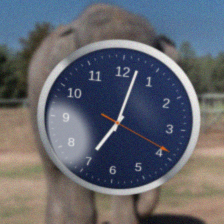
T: 7 h 02 min 19 s
